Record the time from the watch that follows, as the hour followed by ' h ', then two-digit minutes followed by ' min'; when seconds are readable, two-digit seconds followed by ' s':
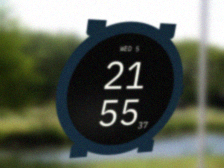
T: 21 h 55 min
